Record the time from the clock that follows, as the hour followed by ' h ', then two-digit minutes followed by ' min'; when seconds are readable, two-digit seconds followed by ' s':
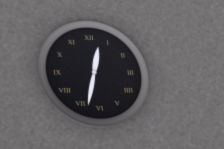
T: 12 h 33 min
